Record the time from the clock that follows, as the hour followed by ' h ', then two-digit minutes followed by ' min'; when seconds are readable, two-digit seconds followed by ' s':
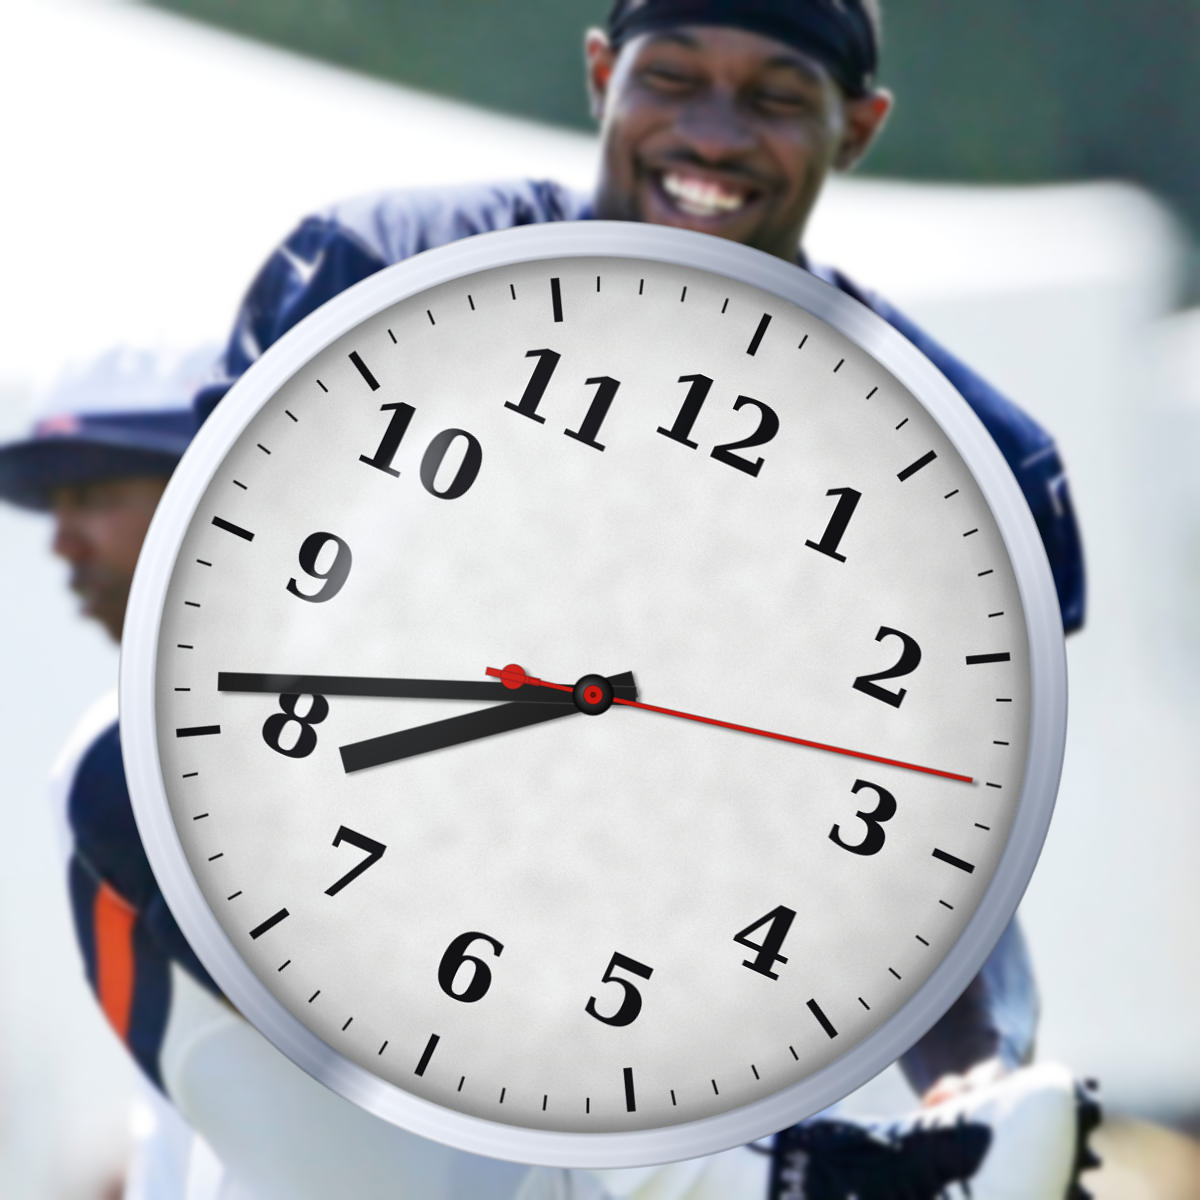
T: 7 h 41 min 13 s
